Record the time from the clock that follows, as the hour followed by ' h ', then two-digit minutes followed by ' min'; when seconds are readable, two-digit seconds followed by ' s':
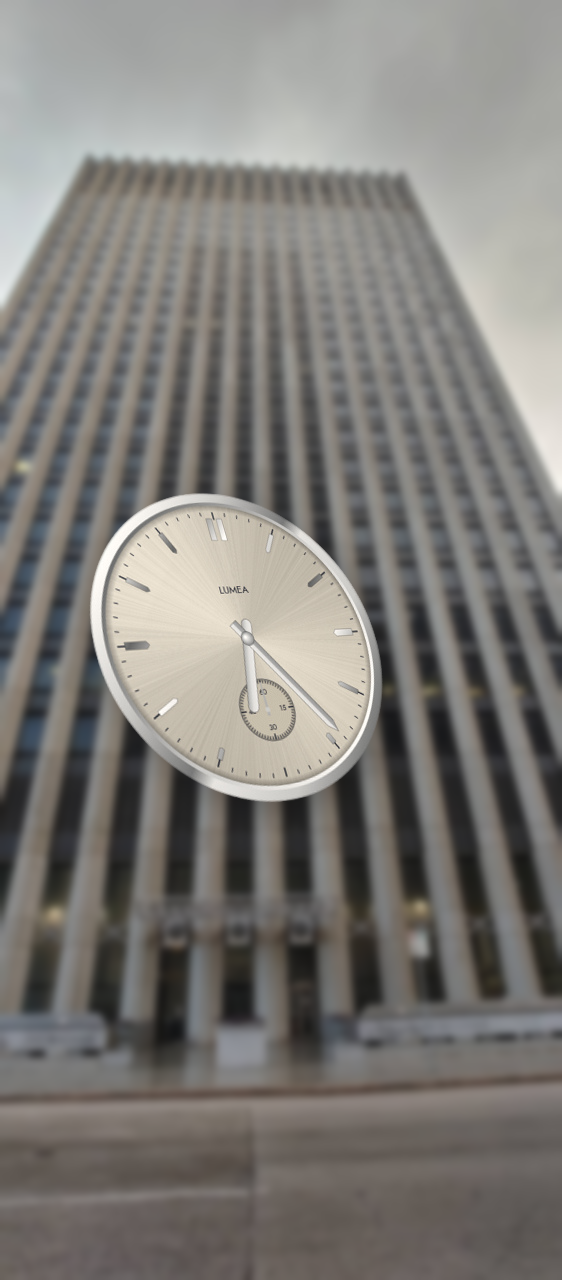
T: 6 h 24 min
